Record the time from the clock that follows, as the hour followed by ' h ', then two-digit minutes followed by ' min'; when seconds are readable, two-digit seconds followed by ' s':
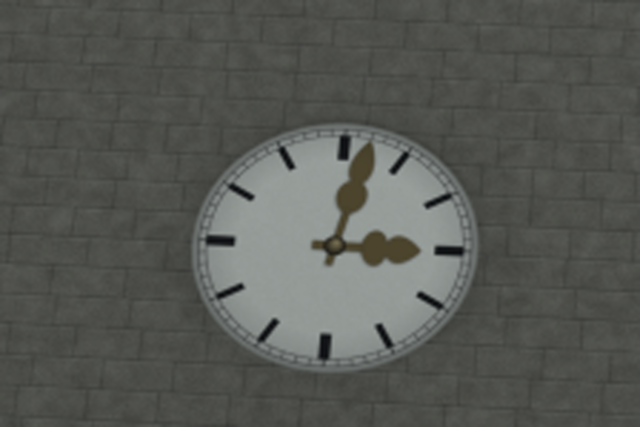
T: 3 h 02 min
